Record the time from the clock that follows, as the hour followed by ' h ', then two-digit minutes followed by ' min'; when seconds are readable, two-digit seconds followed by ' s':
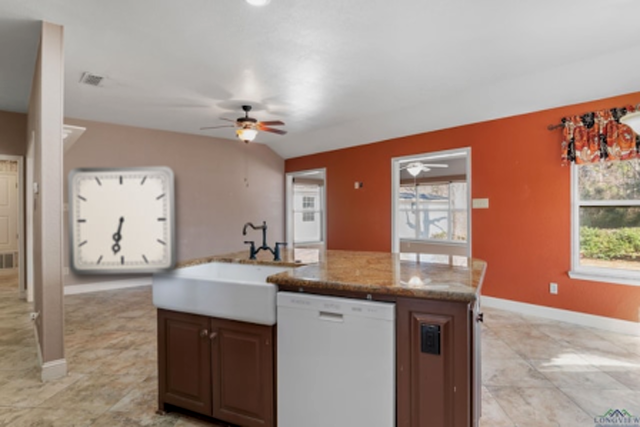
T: 6 h 32 min
